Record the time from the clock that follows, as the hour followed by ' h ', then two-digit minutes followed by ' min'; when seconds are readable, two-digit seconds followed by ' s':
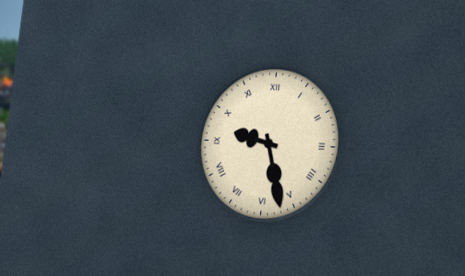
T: 9 h 27 min
